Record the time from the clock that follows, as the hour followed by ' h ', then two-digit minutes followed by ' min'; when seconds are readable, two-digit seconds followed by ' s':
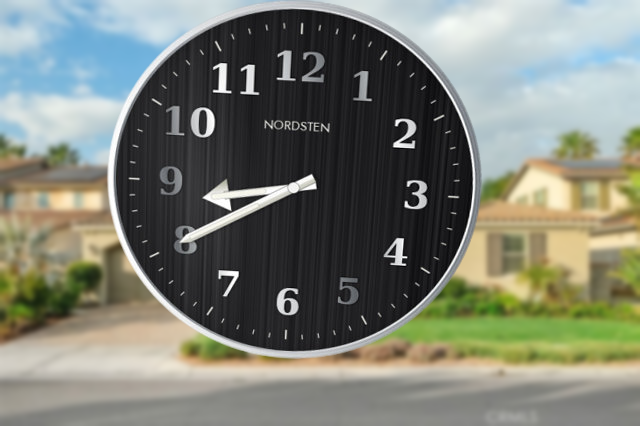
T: 8 h 40 min
